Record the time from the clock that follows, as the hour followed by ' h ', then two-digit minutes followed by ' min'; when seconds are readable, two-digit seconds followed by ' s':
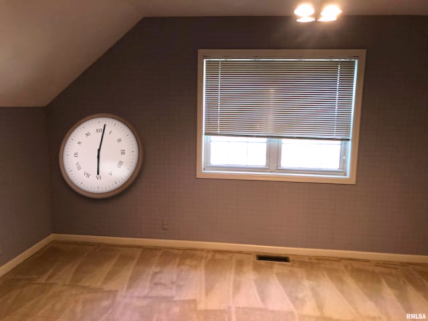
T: 6 h 02 min
